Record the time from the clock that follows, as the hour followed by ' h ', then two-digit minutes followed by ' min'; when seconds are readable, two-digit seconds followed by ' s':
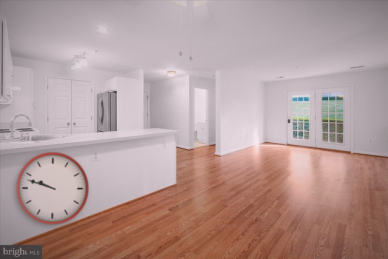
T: 9 h 48 min
